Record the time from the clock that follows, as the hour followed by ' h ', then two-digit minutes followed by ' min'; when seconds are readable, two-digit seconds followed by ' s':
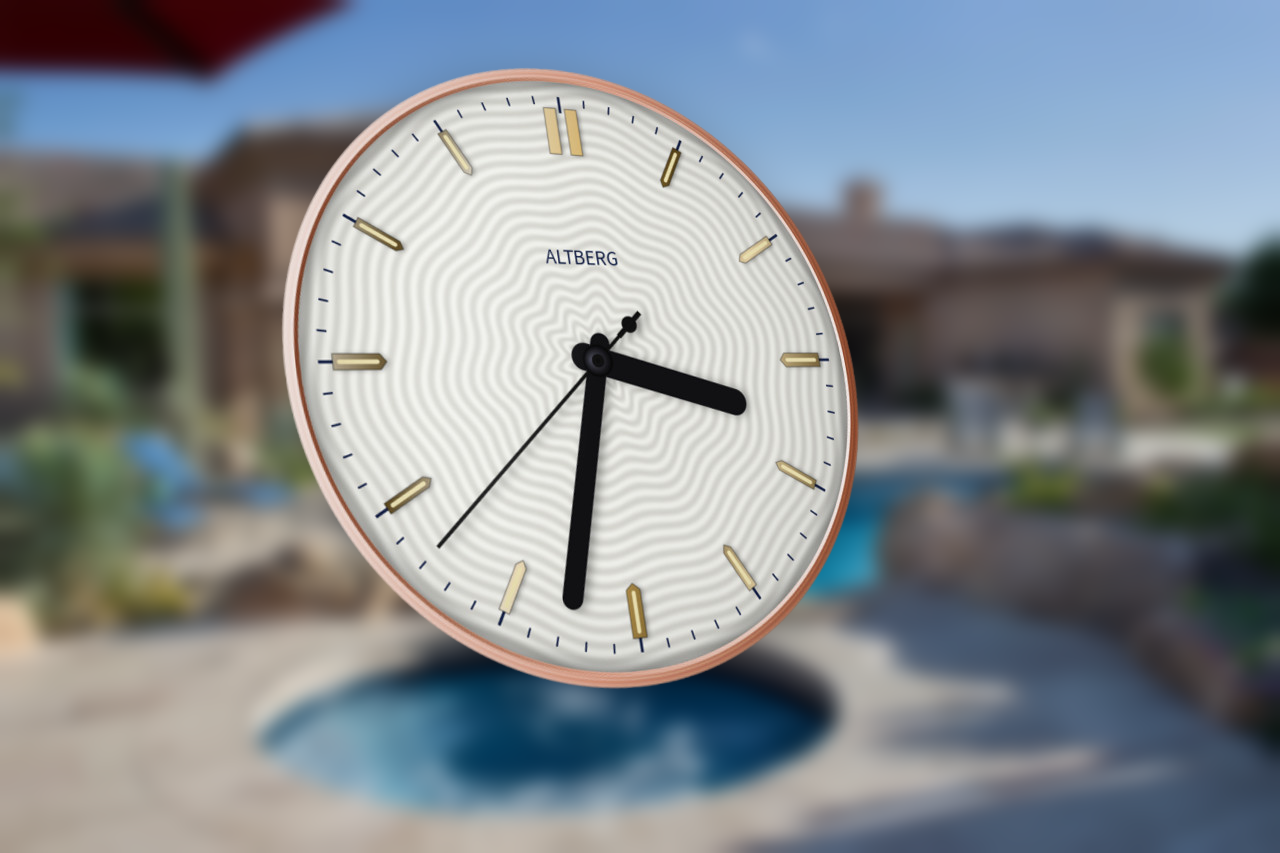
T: 3 h 32 min 38 s
